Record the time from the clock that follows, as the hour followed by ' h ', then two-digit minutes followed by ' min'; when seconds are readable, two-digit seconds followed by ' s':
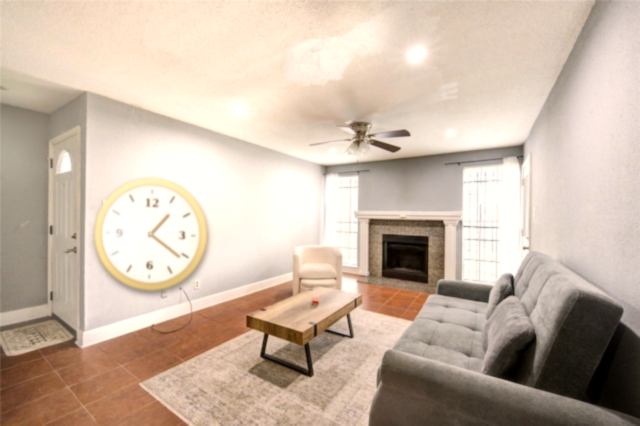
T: 1 h 21 min
